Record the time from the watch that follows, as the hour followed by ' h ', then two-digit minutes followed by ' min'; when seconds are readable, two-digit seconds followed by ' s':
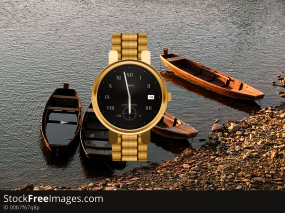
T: 5 h 58 min
